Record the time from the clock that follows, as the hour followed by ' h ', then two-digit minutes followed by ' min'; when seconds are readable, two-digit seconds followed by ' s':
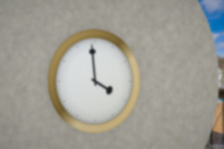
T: 3 h 59 min
